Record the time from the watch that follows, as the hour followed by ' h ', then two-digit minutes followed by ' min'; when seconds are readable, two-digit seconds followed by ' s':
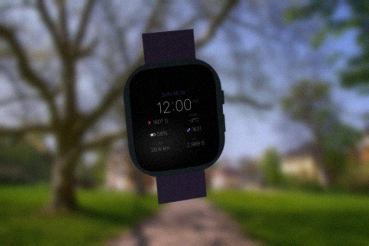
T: 12 h 00 min
